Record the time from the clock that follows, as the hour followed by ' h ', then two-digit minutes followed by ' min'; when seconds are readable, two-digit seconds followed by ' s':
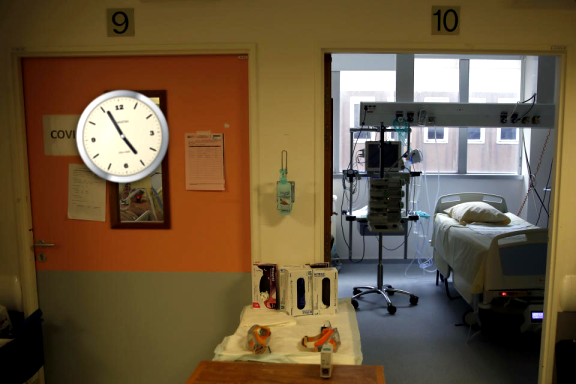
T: 4 h 56 min
